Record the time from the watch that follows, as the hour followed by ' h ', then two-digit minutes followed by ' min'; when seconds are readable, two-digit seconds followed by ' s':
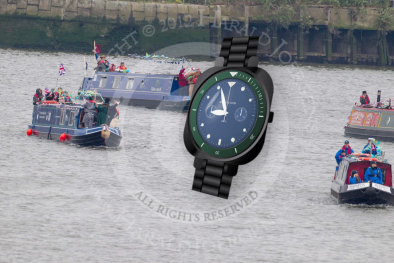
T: 8 h 56 min
